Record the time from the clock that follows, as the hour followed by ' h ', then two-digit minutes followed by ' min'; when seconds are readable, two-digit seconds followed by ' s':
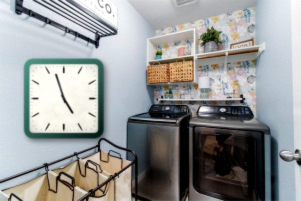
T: 4 h 57 min
